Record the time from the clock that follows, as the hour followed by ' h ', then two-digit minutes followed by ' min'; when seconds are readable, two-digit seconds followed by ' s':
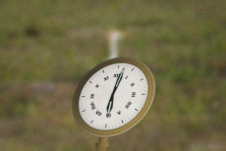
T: 6 h 02 min
